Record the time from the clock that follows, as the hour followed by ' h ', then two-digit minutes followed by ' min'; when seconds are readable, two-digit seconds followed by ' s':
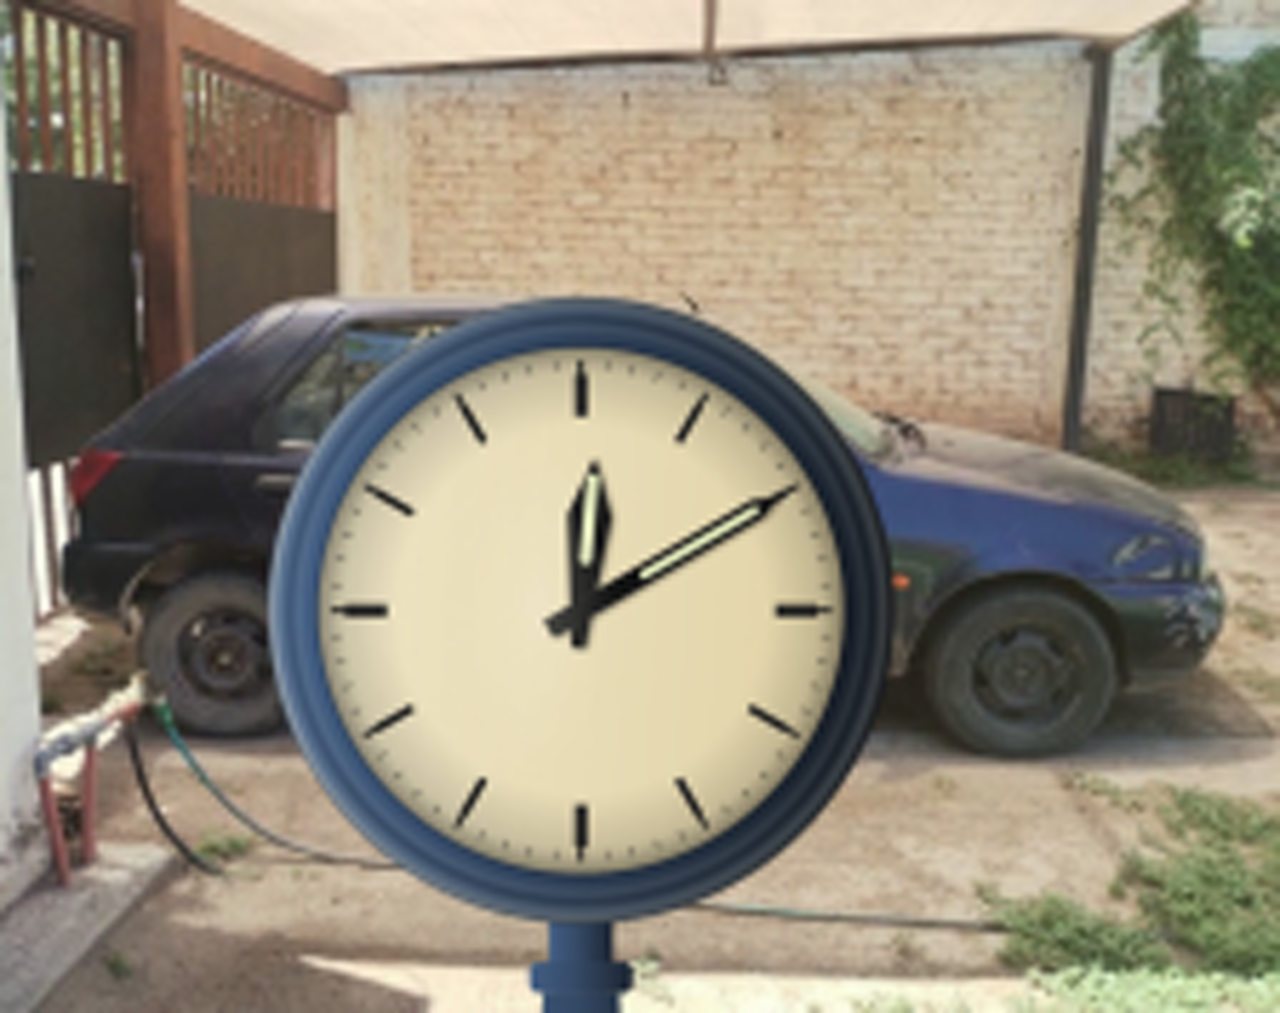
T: 12 h 10 min
